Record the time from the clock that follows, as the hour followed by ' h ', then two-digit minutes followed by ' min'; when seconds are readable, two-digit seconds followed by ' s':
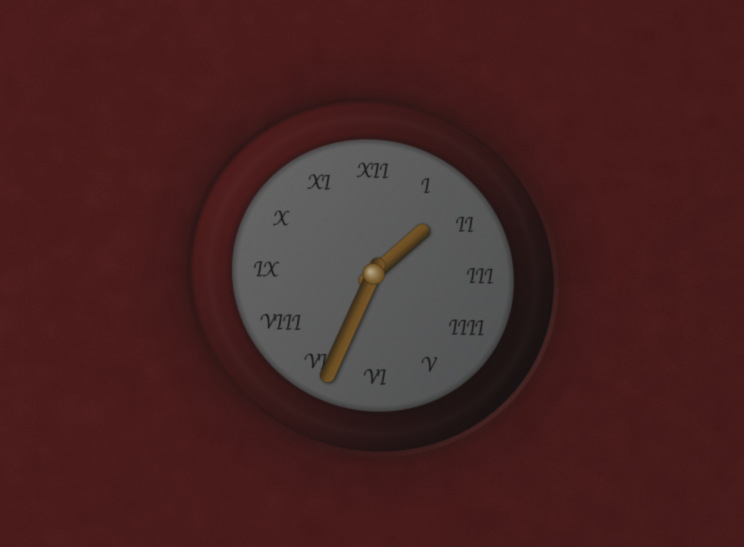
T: 1 h 34 min
